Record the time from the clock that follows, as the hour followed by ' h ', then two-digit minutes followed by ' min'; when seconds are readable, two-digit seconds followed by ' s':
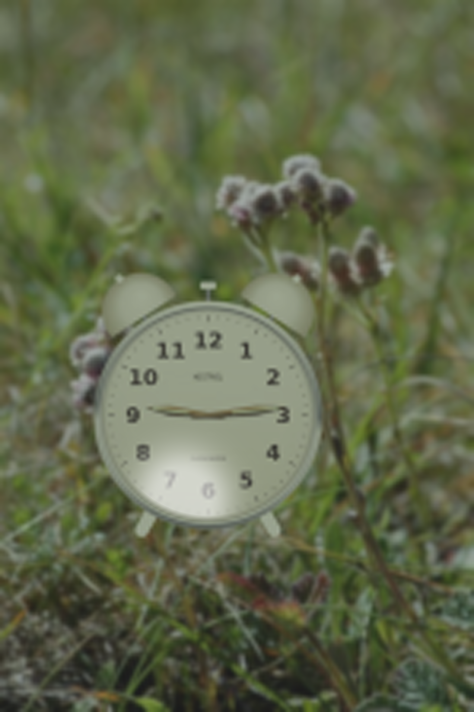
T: 9 h 14 min
